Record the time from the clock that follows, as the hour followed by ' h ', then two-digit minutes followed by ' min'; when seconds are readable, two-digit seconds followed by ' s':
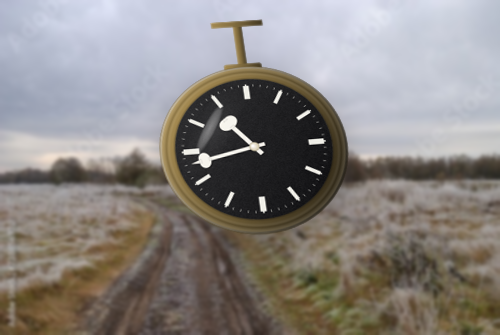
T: 10 h 43 min
